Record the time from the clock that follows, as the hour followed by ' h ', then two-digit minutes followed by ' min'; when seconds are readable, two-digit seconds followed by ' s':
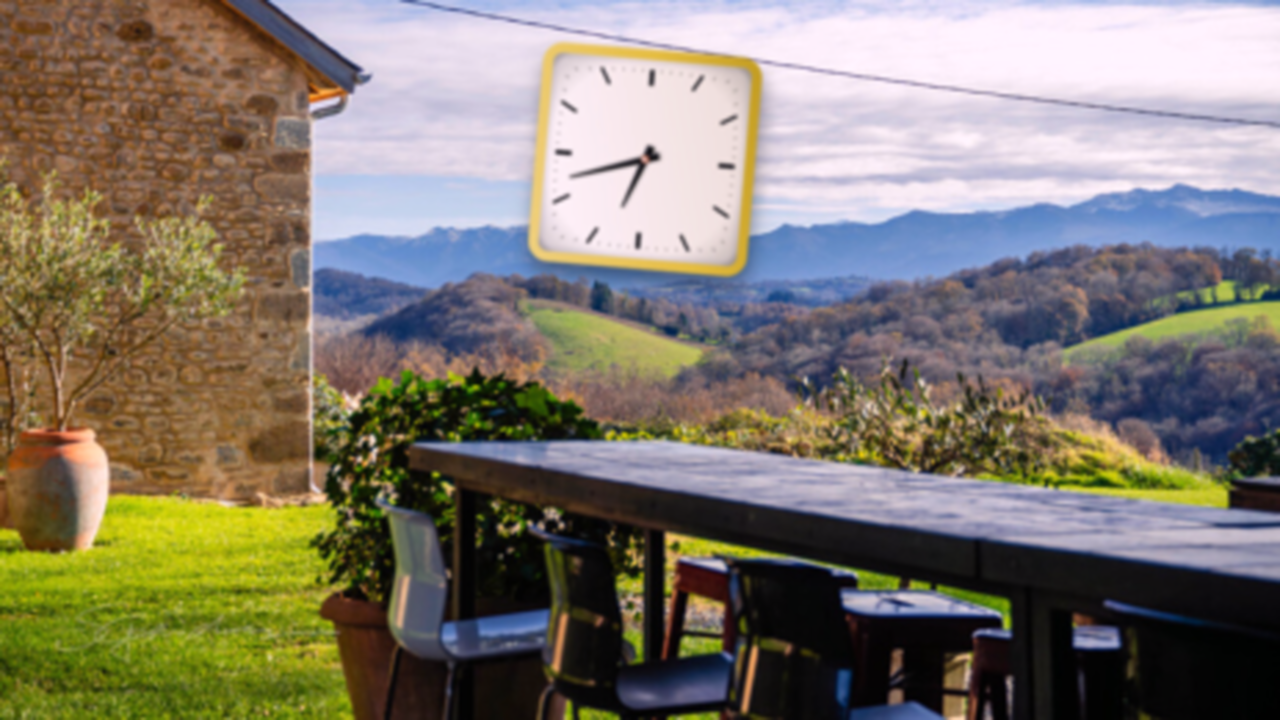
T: 6 h 42 min
